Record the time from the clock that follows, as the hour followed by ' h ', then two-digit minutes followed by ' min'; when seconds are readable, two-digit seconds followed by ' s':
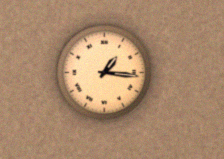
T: 1 h 16 min
